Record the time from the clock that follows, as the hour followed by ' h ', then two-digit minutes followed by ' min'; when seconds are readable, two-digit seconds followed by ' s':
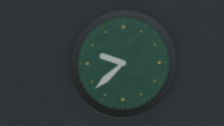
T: 9 h 38 min
